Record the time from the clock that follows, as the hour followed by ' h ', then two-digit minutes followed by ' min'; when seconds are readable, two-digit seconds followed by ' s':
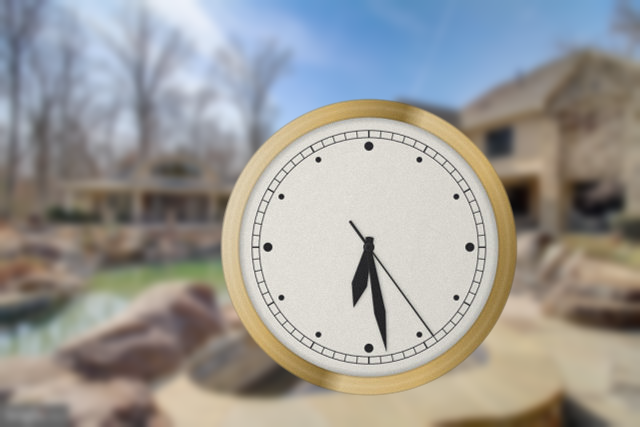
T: 6 h 28 min 24 s
